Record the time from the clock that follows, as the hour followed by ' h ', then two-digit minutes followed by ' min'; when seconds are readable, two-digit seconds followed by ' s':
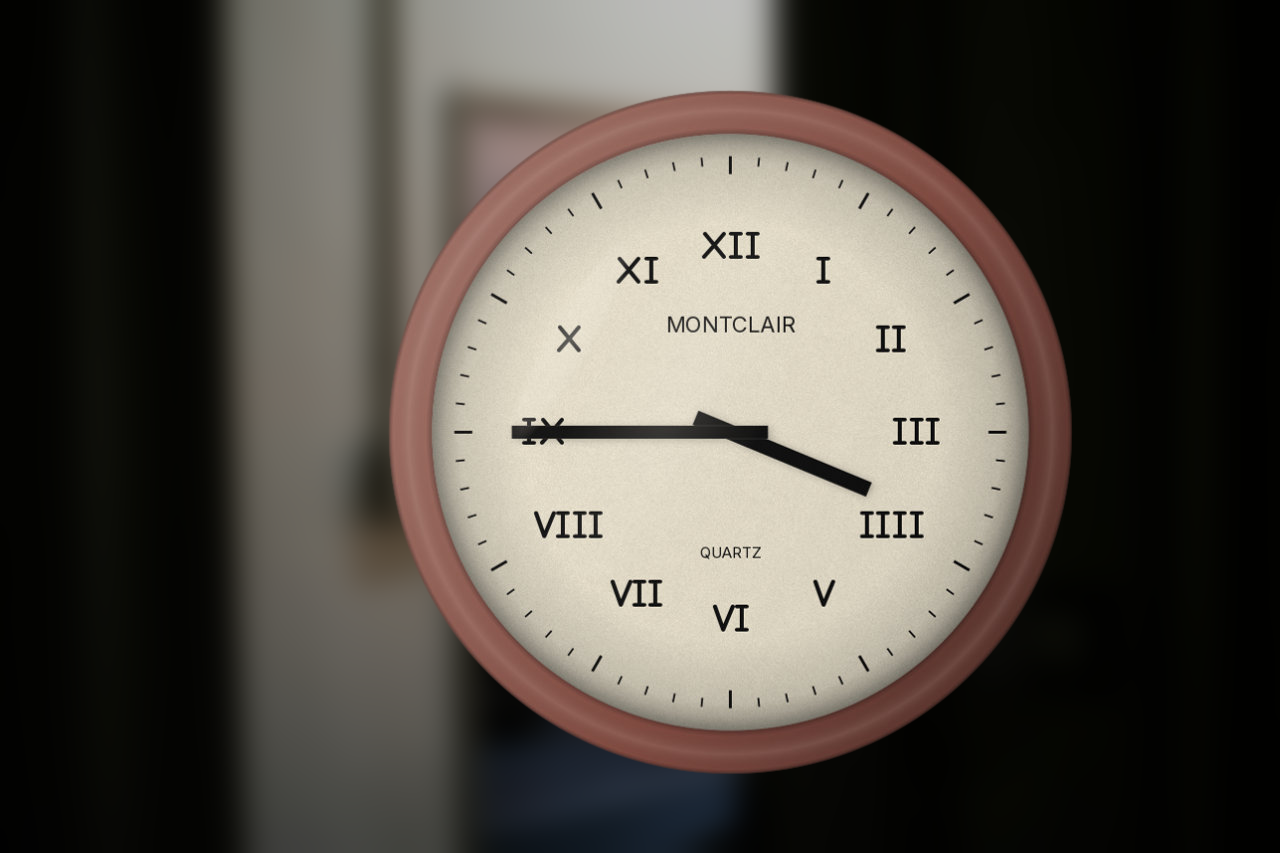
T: 3 h 45 min
